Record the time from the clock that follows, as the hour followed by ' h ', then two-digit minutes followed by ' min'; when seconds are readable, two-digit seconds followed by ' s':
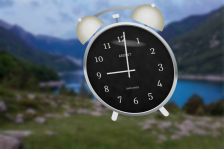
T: 9 h 01 min
